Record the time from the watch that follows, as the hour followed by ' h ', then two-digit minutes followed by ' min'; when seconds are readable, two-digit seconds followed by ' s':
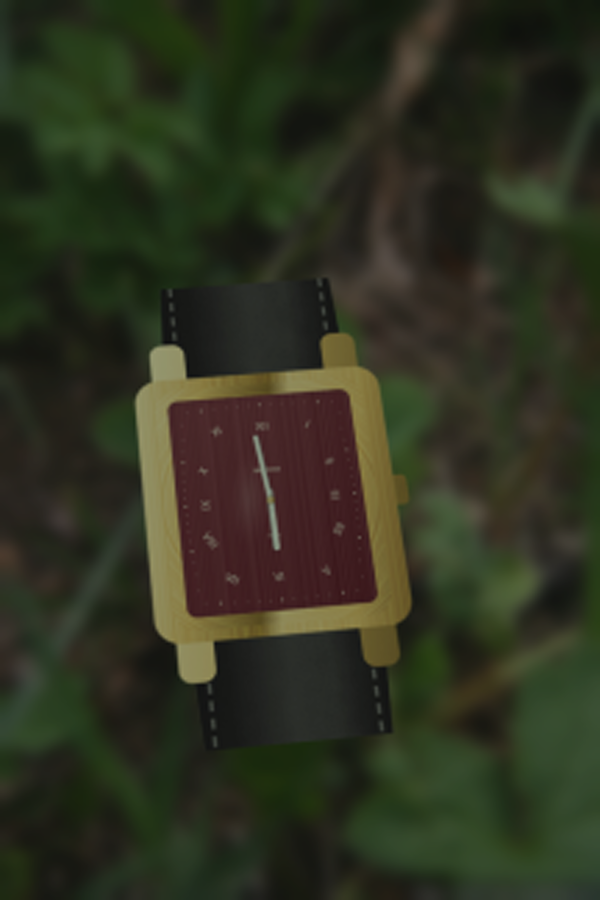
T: 5 h 59 min
